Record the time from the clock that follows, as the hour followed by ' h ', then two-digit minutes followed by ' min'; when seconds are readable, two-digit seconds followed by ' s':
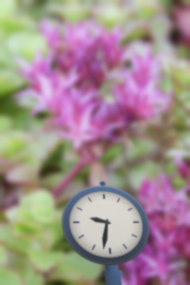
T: 9 h 32 min
